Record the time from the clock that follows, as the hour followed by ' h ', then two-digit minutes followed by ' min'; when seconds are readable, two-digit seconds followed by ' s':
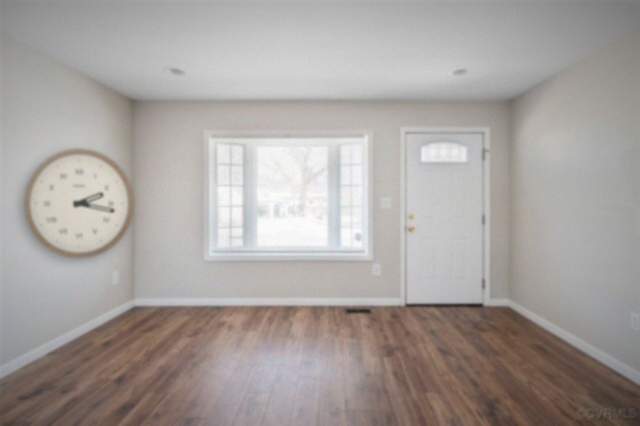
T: 2 h 17 min
